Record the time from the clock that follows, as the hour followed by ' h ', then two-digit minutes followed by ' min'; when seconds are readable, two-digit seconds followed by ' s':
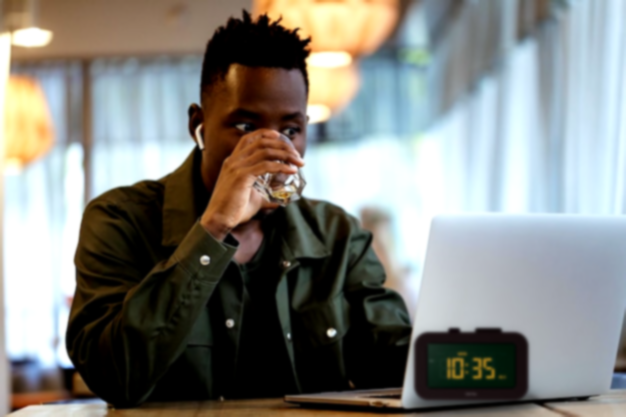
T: 10 h 35 min
